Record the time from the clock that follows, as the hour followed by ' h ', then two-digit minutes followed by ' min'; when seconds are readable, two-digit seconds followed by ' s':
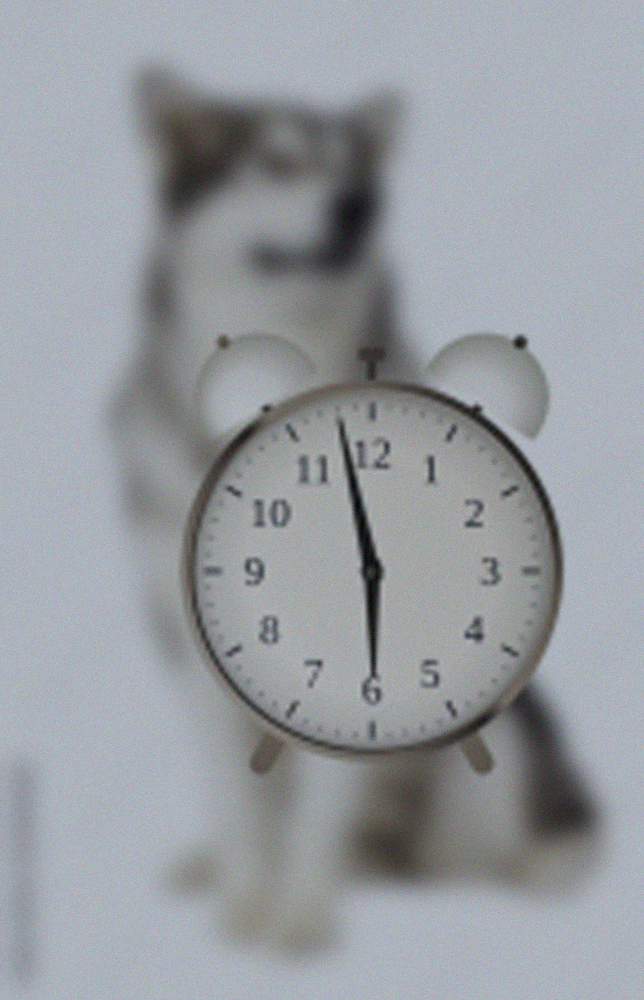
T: 5 h 58 min
